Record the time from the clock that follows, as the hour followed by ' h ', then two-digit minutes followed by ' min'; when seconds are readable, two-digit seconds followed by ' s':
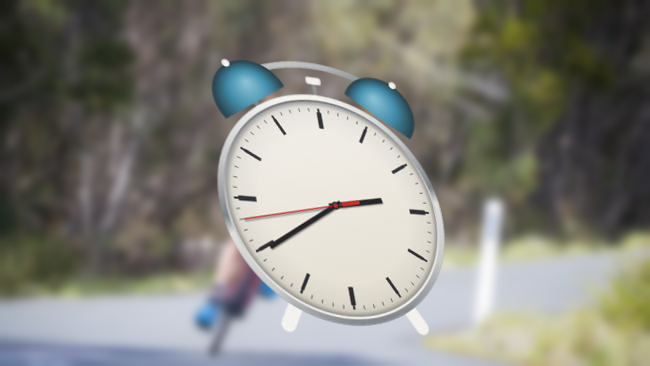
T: 2 h 39 min 43 s
